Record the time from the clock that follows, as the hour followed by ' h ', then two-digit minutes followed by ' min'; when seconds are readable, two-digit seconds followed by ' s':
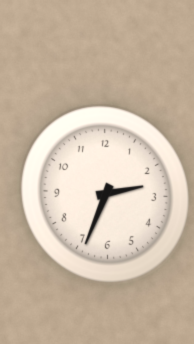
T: 2 h 34 min
